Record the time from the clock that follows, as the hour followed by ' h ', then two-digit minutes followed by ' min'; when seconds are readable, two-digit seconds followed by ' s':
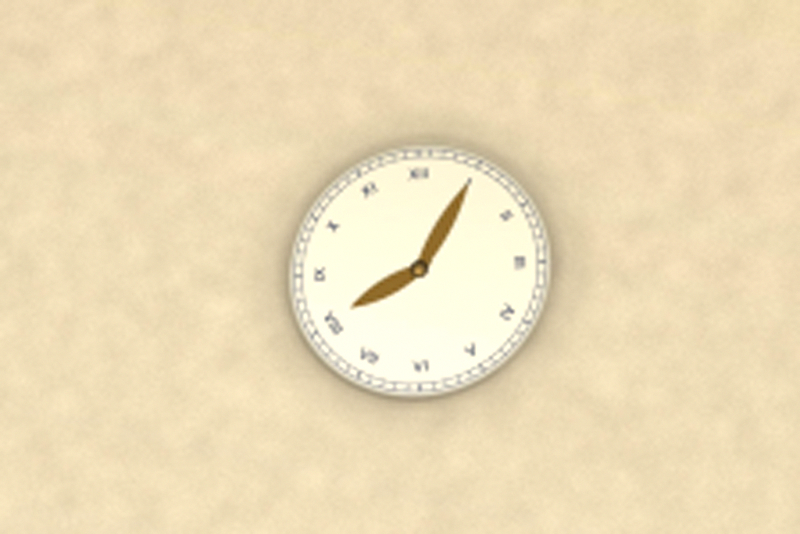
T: 8 h 05 min
